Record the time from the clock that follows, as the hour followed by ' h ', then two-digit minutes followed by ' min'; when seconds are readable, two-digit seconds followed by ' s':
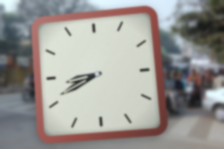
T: 8 h 41 min
